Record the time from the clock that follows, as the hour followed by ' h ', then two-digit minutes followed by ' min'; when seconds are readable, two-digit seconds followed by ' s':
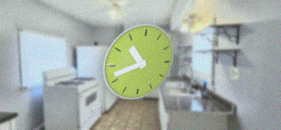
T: 10 h 42 min
